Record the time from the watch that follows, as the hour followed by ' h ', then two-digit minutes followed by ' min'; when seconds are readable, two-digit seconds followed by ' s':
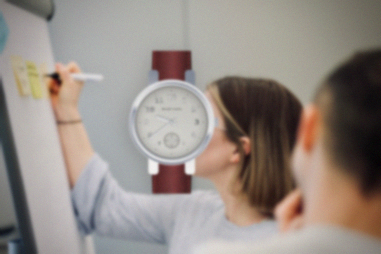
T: 9 h 39 min
